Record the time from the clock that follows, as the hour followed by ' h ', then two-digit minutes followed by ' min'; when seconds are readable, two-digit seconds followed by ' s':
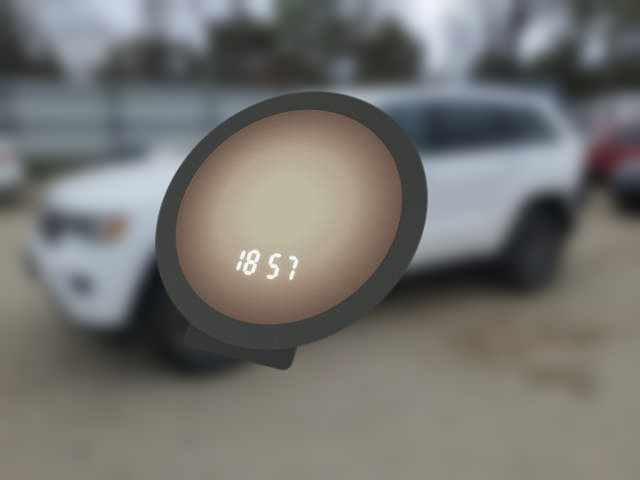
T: 18 h 57 min
